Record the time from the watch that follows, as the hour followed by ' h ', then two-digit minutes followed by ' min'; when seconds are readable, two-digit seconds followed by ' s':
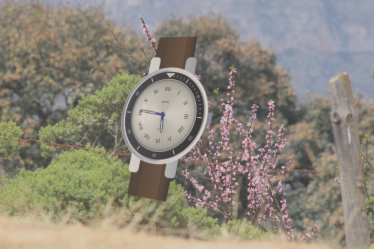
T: 5 h 46 min
